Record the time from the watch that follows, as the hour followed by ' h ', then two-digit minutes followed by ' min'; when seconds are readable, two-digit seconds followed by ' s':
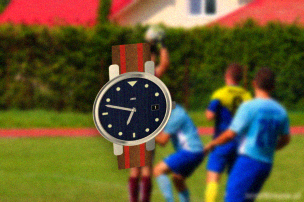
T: 6 h 48 min
